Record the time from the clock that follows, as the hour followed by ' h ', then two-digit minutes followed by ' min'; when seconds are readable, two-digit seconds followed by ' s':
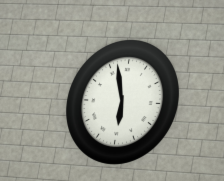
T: 5 h 57 min
